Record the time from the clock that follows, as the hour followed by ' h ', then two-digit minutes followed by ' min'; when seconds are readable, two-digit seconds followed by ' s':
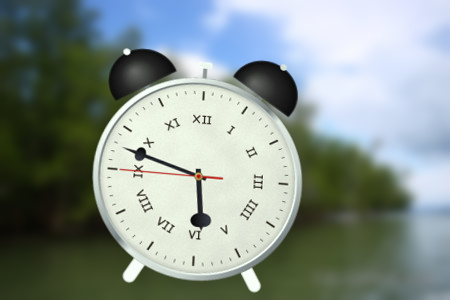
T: 5 h 47 min 45 s
